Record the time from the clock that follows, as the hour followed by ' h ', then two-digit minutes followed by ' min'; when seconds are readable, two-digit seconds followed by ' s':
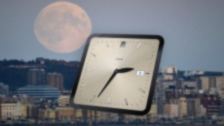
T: 2 h 34 min
